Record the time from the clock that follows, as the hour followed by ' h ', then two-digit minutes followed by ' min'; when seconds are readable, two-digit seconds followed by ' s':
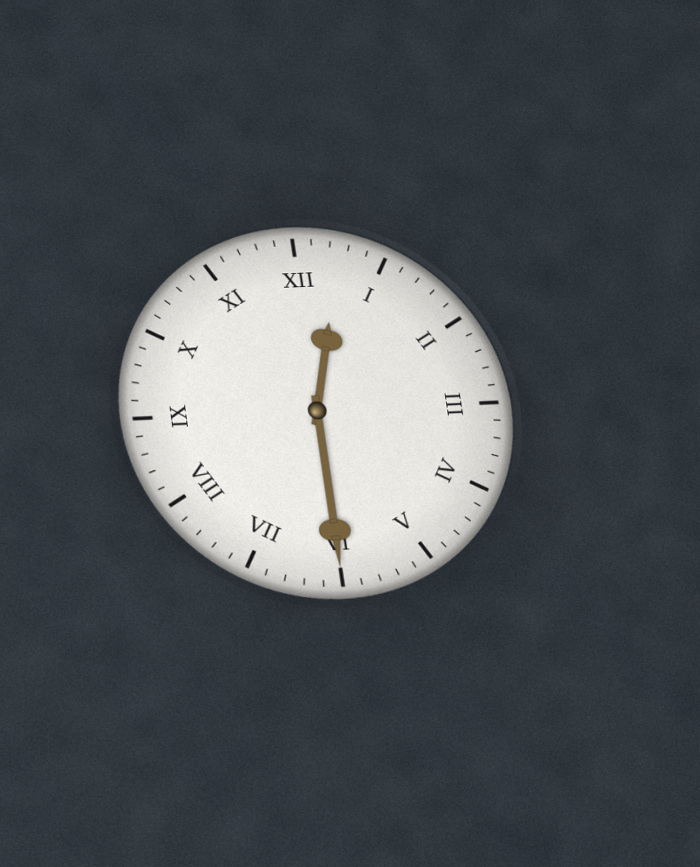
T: 12 h 30 min
